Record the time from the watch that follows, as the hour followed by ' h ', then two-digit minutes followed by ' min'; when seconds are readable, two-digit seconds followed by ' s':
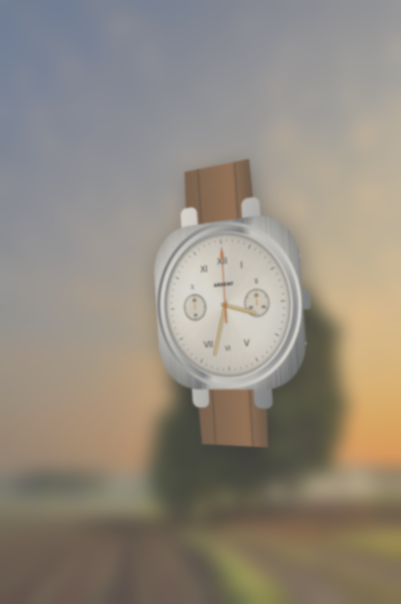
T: 3 h 33 min
